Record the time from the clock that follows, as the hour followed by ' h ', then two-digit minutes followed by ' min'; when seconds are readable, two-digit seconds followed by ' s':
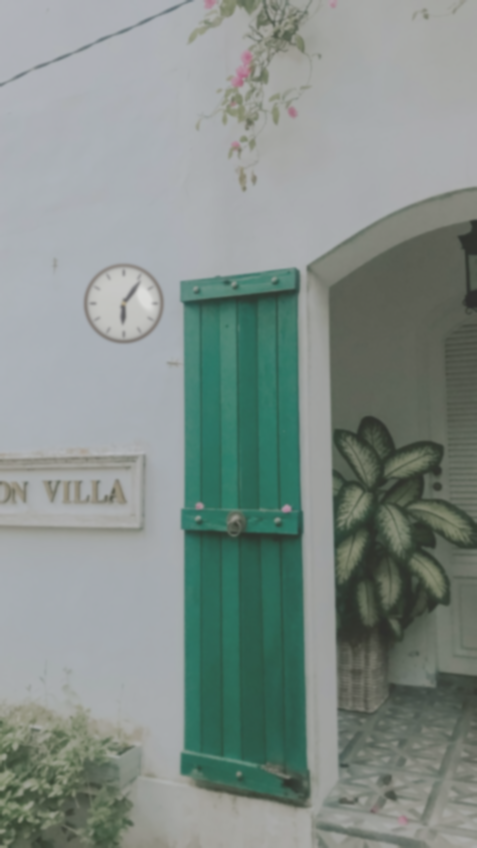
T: 6 h 06 min
